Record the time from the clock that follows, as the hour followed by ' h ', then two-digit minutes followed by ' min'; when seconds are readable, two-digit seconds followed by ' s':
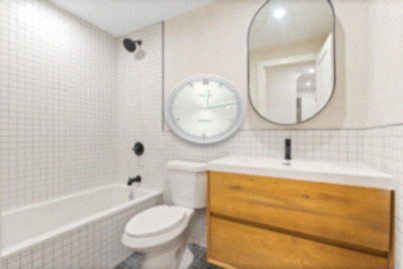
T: 12 h 13 min
